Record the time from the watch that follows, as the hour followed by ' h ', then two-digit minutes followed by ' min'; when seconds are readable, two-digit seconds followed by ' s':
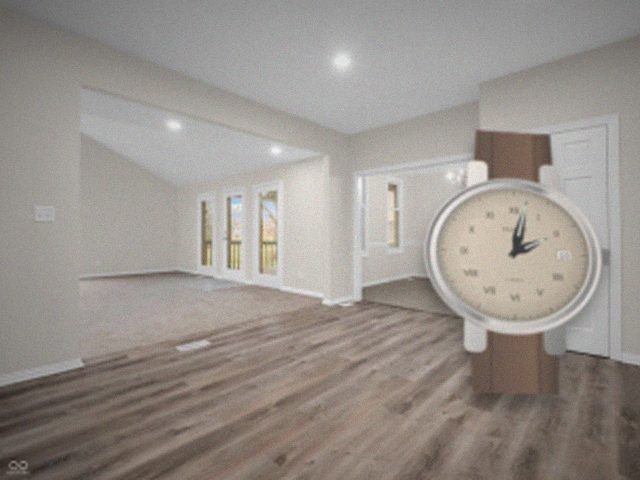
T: 2 h 02 min
